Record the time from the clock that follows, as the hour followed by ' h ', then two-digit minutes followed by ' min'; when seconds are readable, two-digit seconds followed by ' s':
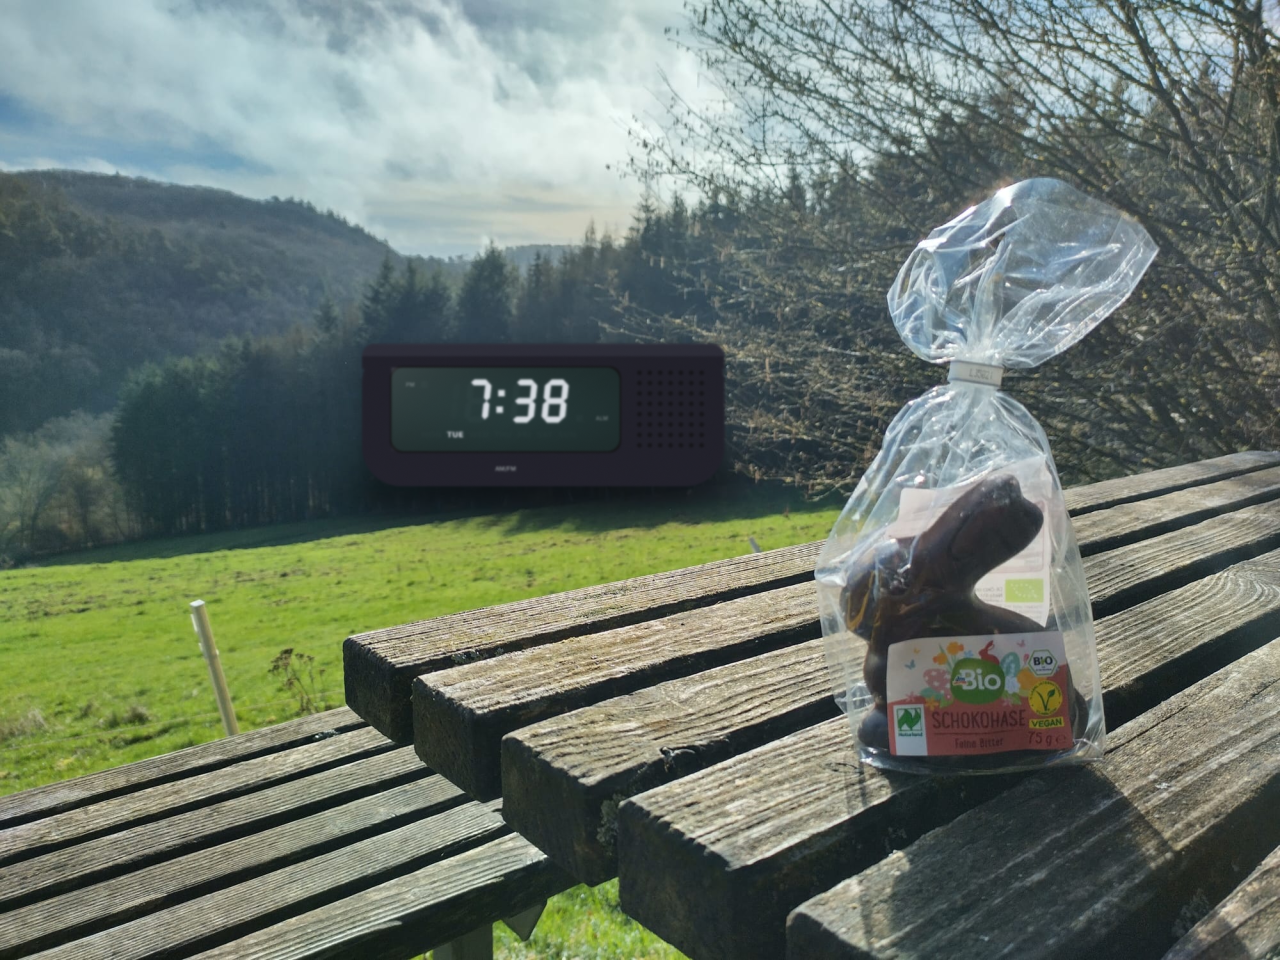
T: 7 h 38 min
